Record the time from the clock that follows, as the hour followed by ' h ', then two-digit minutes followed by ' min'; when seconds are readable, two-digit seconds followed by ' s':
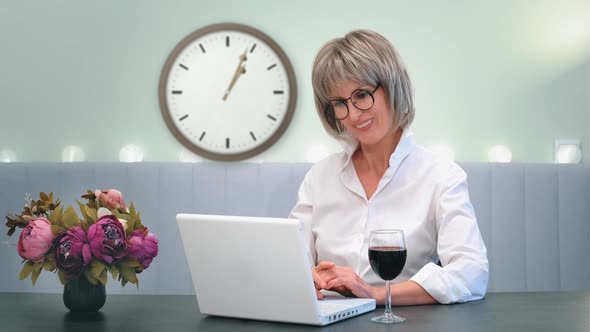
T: 1 h 04 min
